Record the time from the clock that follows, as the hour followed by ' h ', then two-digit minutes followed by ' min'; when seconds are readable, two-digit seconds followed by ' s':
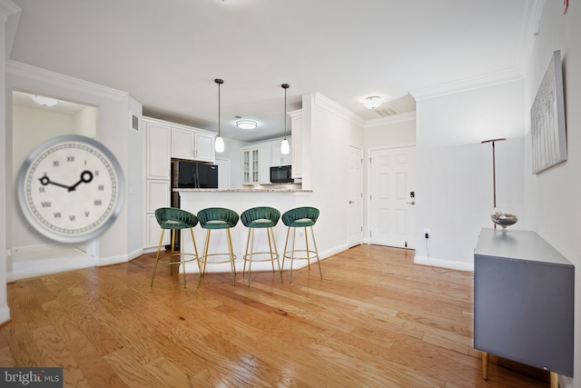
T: 1 h 48 min
